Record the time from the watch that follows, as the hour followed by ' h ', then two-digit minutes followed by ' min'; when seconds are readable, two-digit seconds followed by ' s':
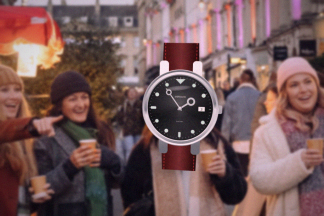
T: 1 h 54 min
